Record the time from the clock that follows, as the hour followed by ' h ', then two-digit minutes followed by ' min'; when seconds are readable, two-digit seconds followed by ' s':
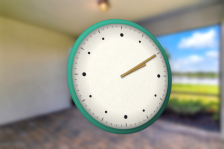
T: 2 h 10 min
